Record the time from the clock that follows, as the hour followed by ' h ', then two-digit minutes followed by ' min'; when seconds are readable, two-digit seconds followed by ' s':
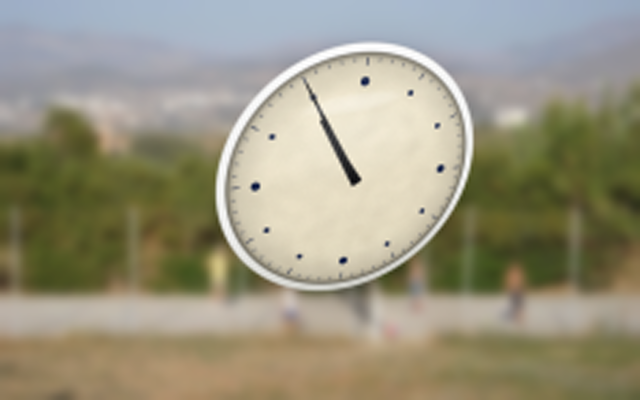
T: 10 h 55 min
